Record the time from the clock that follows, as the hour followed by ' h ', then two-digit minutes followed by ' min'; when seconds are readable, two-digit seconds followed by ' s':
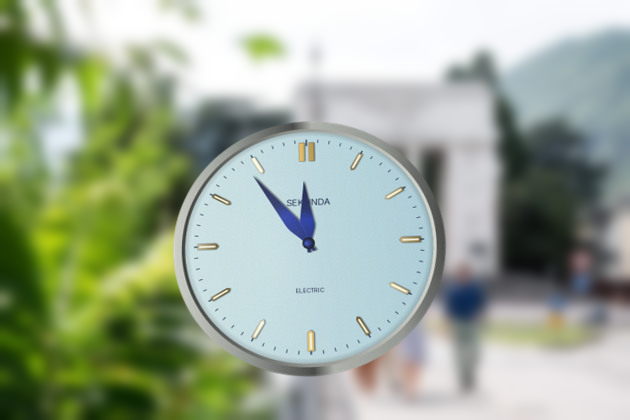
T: 11 h 54 min
